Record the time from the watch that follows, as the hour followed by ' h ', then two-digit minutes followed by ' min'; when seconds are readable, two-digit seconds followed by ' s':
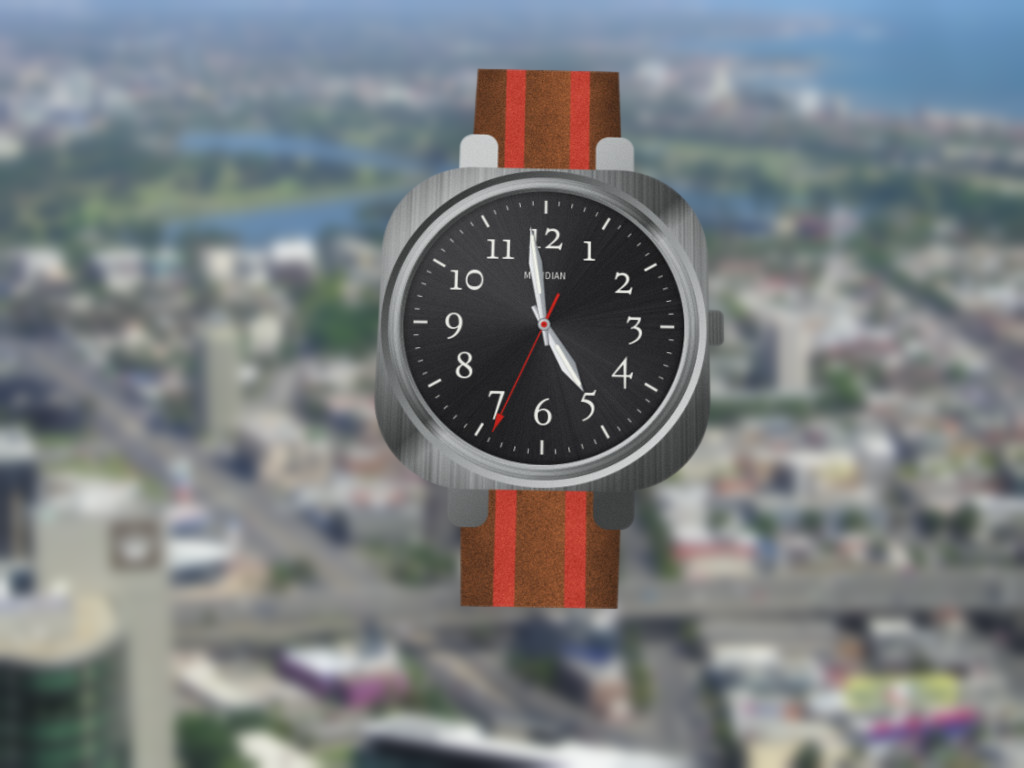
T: 4 h 58 min 34 s
